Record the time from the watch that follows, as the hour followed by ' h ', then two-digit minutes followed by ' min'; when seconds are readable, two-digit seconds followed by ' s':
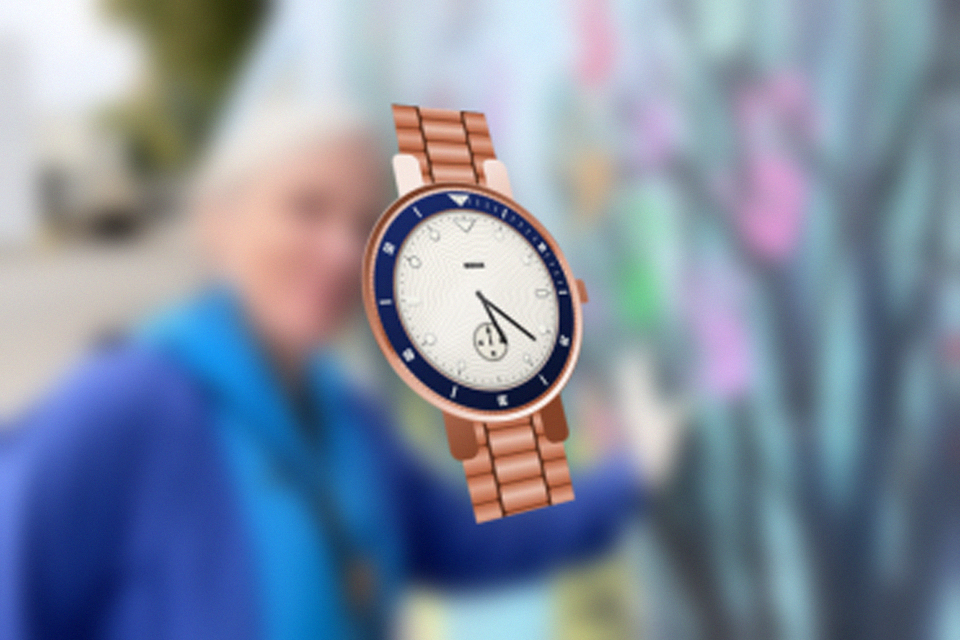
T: 5 h 22 min
